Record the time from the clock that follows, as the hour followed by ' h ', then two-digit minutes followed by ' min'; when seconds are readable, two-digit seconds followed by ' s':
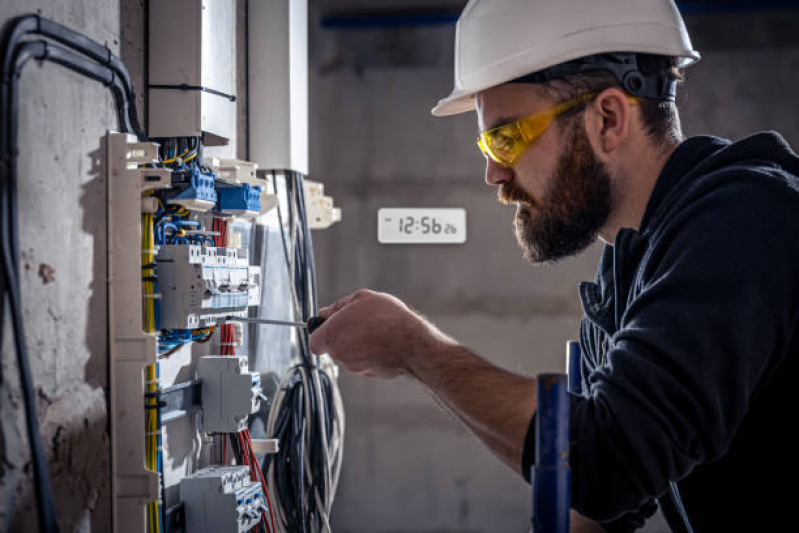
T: 12 h 56 min
